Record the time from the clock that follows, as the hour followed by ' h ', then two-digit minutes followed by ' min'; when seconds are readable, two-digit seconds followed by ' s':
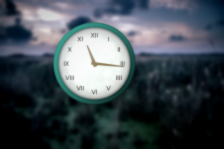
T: 11 h 16 min
